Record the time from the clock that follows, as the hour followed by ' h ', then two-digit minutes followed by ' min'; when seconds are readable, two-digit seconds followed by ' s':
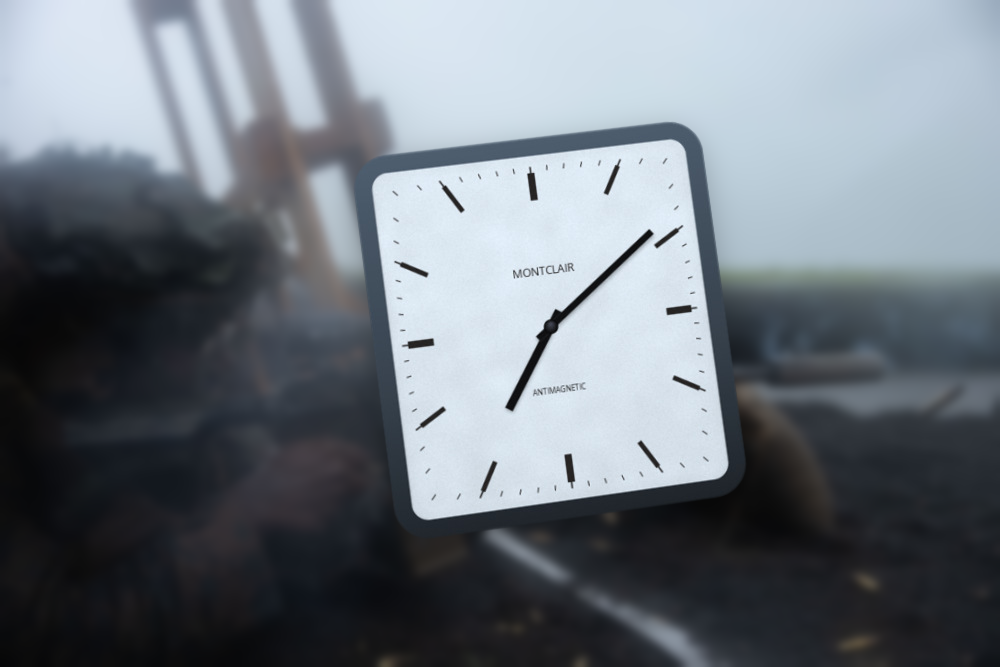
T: 7 h 09 min
